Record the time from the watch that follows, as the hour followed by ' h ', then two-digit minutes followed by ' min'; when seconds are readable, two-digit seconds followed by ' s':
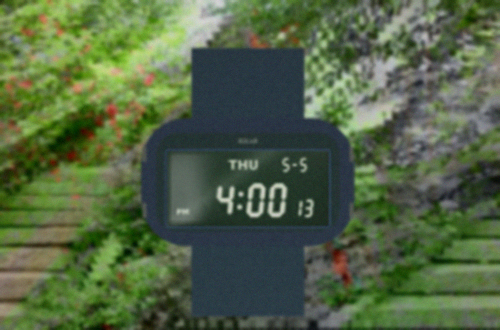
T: 4 h 00 min 13 s
